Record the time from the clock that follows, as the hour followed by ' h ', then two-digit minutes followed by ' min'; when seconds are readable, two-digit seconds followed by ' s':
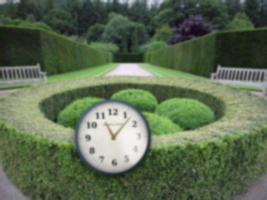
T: 11 h 07 min
